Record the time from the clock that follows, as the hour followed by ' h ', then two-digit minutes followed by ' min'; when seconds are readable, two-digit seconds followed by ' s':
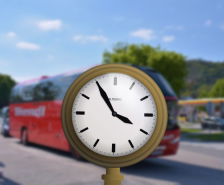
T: 3 h 55 min
